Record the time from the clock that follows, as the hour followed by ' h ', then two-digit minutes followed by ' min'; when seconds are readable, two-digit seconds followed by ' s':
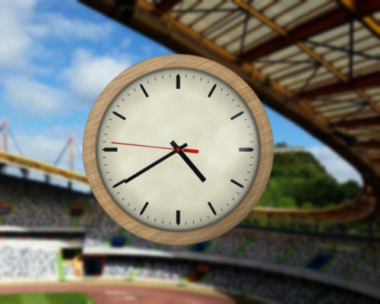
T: 4 h 39 min 46 s
